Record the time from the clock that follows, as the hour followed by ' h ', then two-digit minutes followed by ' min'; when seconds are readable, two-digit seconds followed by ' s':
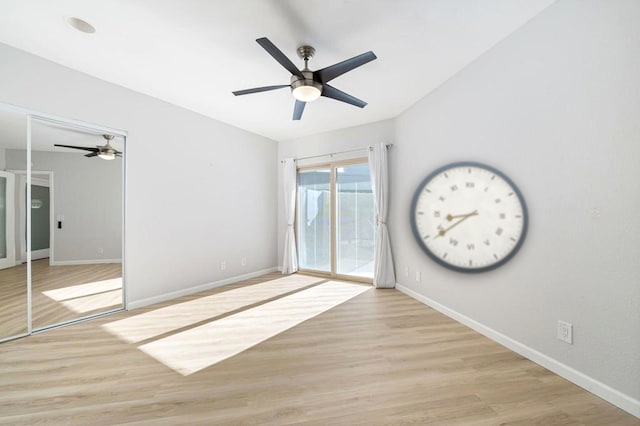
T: 8 h 39 min
